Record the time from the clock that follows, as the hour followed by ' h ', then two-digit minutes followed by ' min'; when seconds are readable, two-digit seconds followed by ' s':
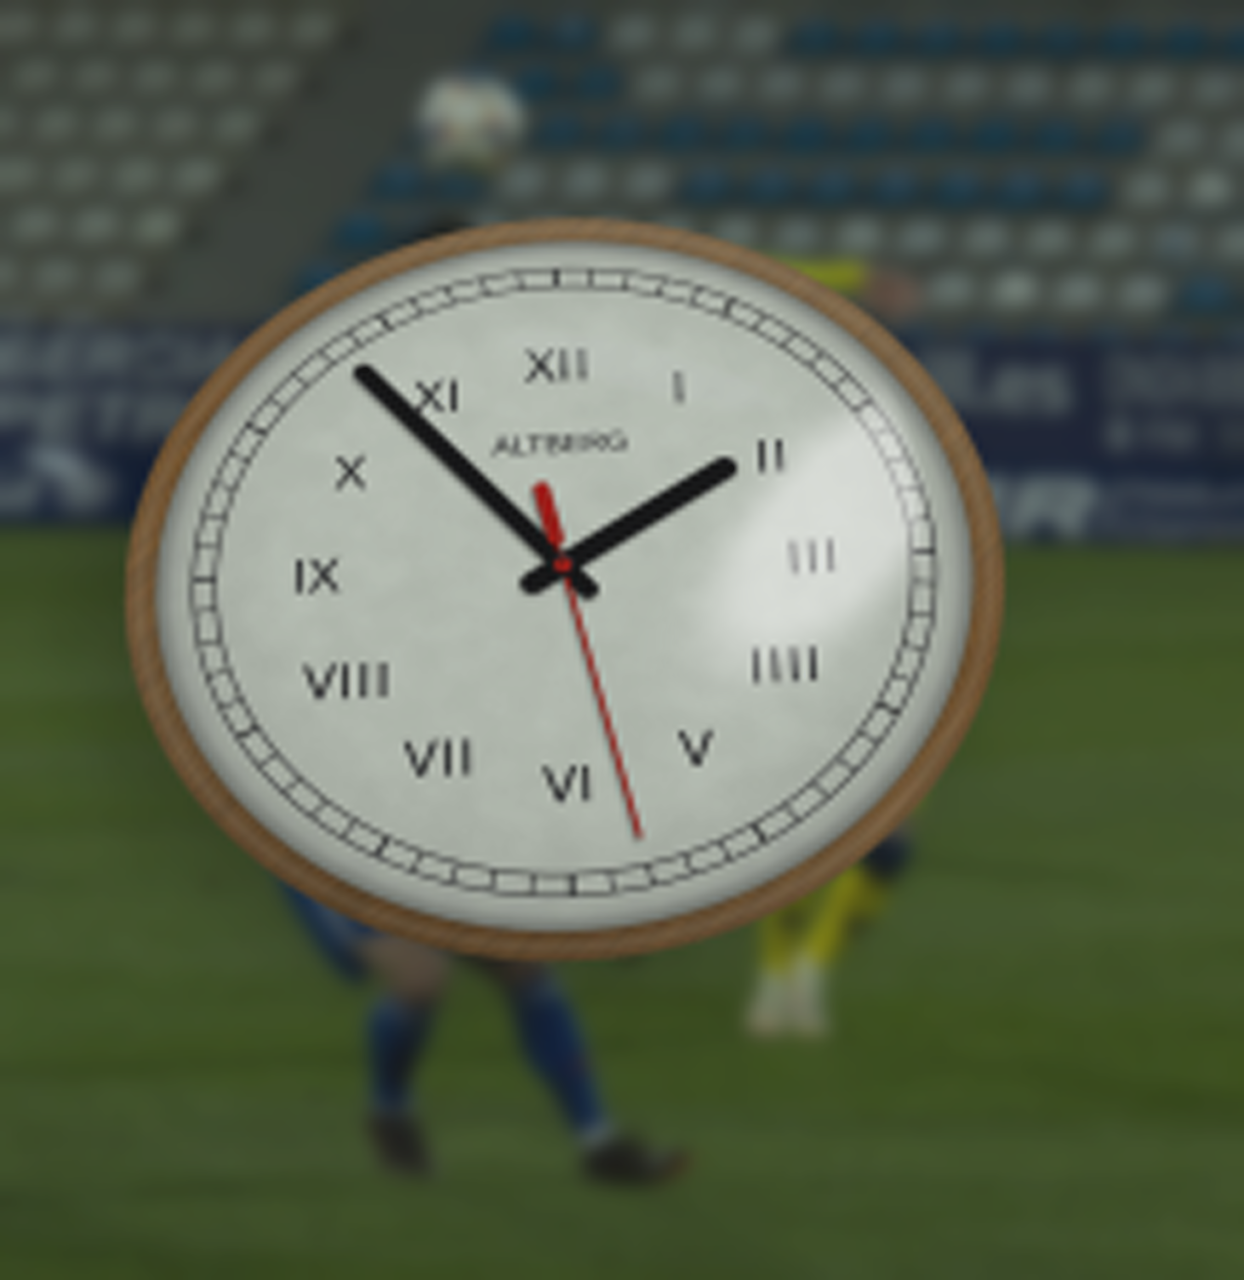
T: 1 h 53 min 28 s
